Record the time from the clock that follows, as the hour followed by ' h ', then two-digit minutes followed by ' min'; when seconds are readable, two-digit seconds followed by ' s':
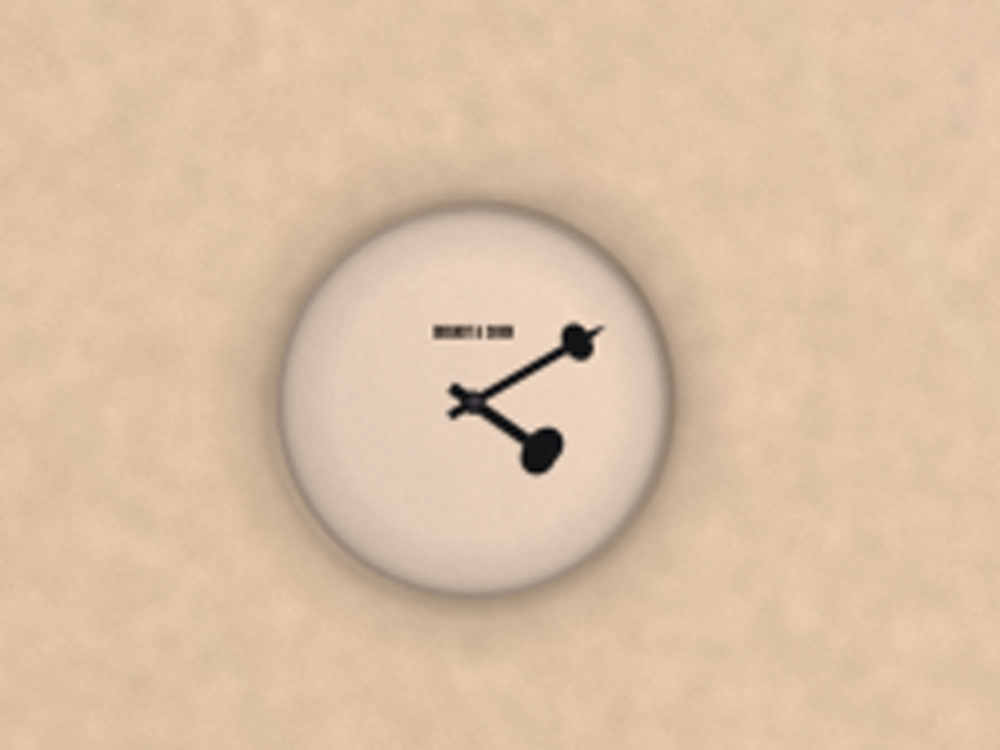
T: 4 h 10 min
